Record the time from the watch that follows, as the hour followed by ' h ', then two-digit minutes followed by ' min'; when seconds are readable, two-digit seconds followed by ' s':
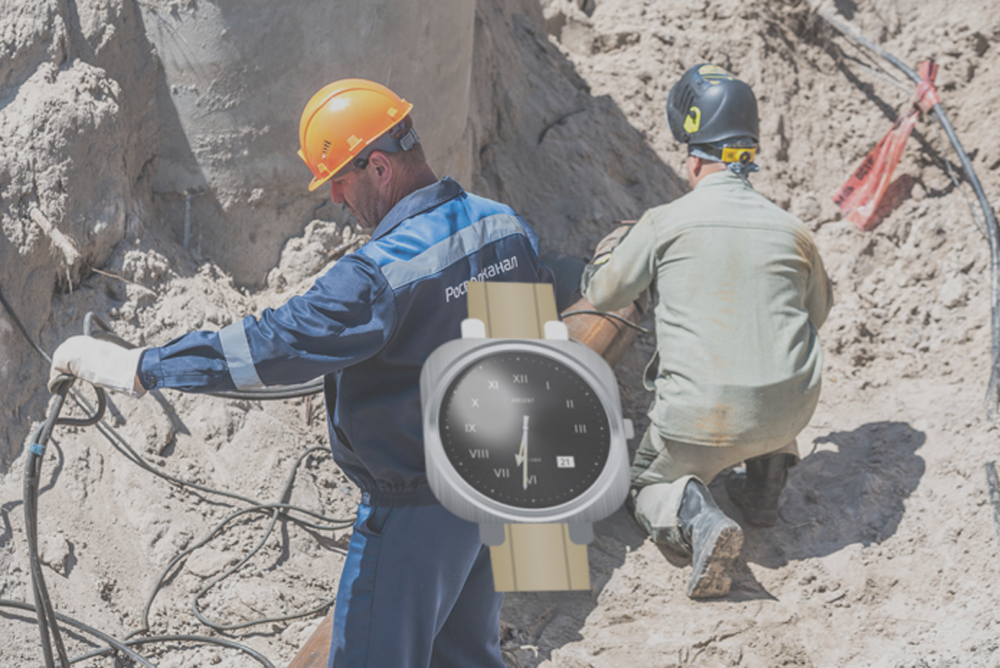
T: 6 h 31 min
